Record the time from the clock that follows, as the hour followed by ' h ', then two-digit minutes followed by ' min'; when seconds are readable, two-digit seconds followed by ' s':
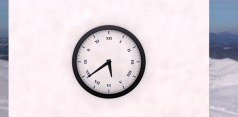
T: 5 h 39 min
